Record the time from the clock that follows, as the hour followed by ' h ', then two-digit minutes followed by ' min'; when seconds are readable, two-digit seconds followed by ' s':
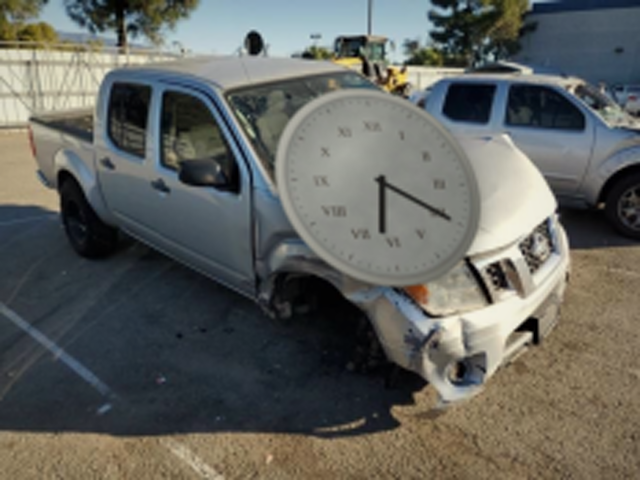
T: 6 h 20 min
